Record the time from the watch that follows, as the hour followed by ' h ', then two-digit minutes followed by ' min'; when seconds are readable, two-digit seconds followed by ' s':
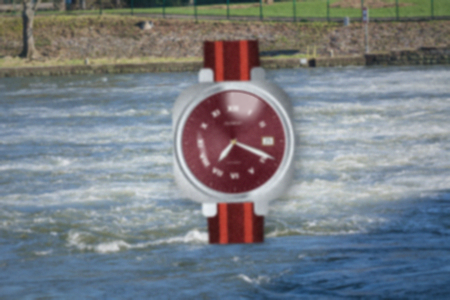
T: 7 h 19 min
